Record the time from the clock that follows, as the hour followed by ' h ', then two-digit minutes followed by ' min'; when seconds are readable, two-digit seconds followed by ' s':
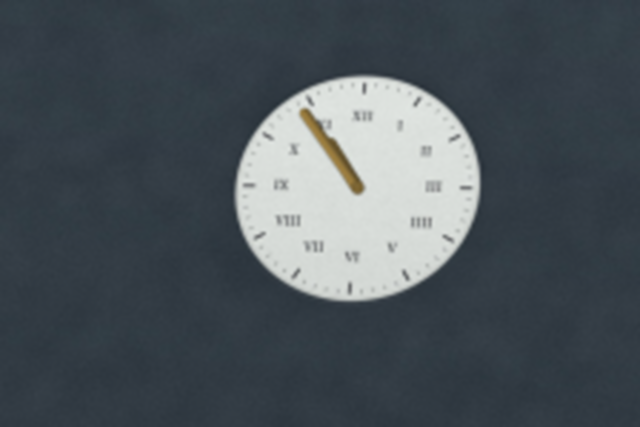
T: 10 h 54 min
